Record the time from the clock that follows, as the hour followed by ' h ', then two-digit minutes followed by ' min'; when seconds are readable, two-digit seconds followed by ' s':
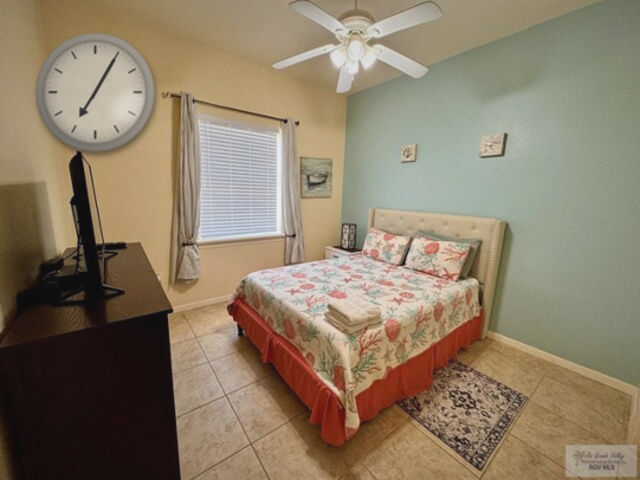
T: 7 h 05 min
